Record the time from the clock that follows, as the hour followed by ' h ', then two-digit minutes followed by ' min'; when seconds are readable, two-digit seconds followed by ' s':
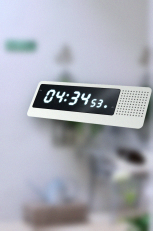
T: 4 h 34 min 53 s
